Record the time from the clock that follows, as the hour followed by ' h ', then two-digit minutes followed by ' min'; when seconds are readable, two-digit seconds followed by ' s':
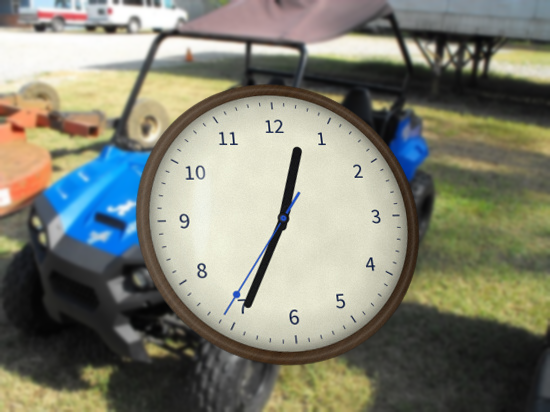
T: 12 h 34 min 36 s
